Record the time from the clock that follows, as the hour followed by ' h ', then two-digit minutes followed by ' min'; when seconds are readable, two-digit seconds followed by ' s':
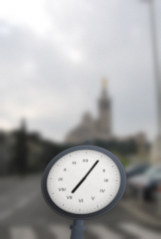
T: 7 h 05 min
